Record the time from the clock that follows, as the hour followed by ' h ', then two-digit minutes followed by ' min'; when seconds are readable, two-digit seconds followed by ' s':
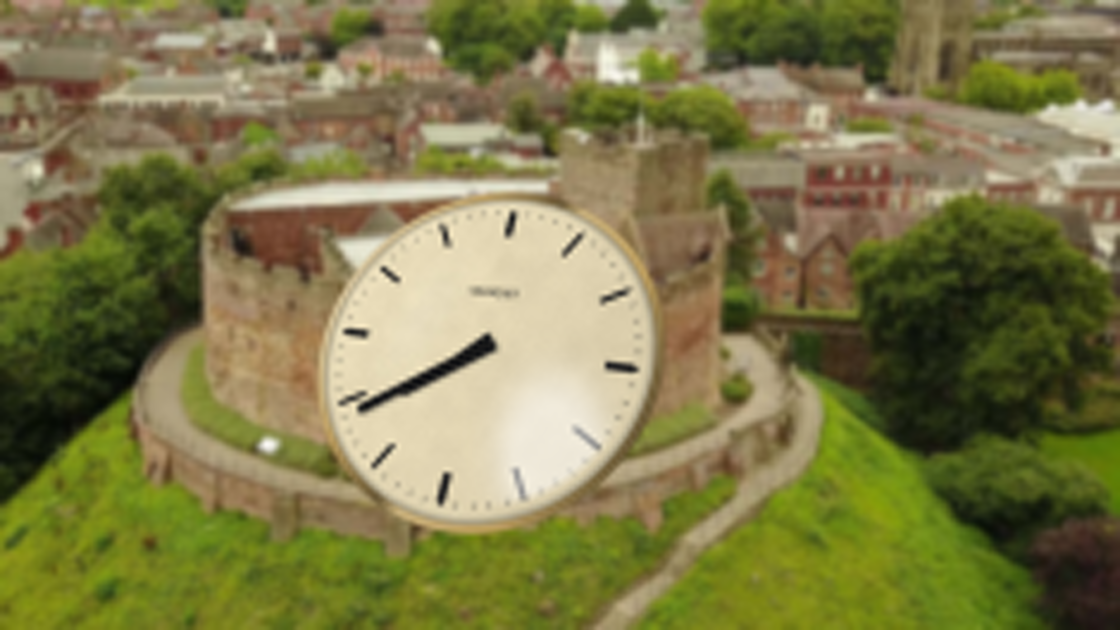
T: 7 h 39 min
